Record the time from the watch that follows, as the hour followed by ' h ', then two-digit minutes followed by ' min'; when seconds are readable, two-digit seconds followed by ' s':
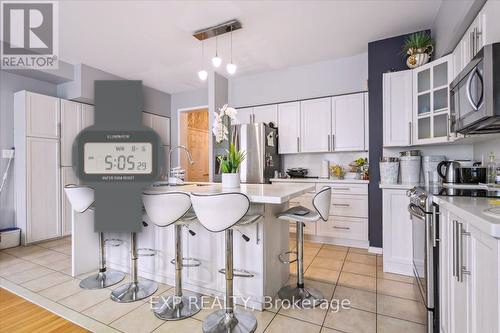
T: 5 h 05 min
